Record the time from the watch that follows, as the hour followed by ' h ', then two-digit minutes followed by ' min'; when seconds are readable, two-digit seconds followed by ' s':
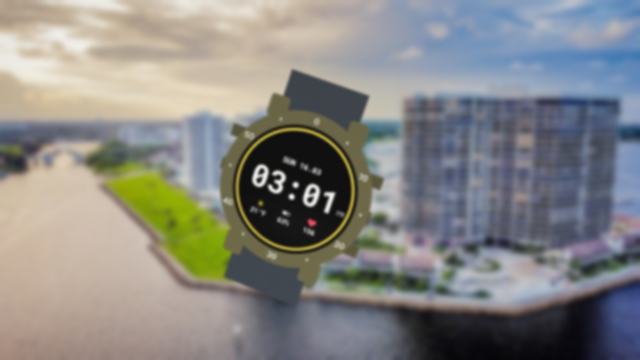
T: 3 h 01 min
